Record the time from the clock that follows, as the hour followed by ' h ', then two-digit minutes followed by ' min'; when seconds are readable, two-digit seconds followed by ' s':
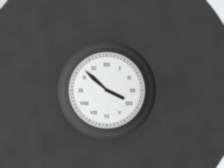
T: 3 h 52 min
